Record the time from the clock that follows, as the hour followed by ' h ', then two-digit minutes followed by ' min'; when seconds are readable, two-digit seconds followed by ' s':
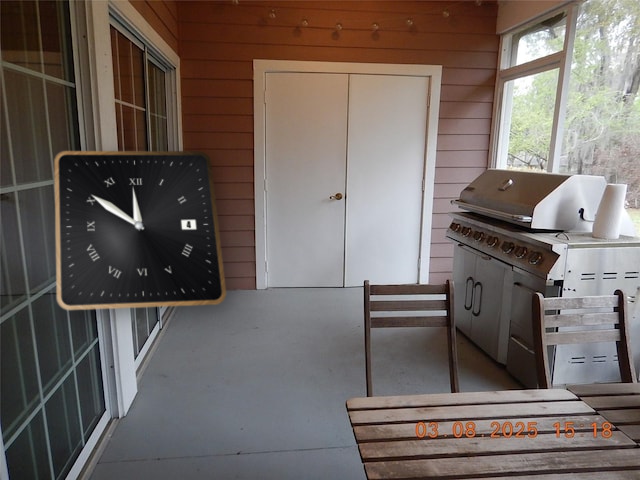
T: 11 h 51 min
